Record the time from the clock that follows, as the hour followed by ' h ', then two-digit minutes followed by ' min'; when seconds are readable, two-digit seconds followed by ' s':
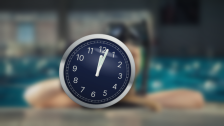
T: 12 h 02 min
